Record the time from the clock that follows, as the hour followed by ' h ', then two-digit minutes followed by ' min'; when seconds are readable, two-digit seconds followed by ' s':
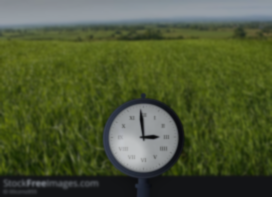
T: 2 h 59 min
